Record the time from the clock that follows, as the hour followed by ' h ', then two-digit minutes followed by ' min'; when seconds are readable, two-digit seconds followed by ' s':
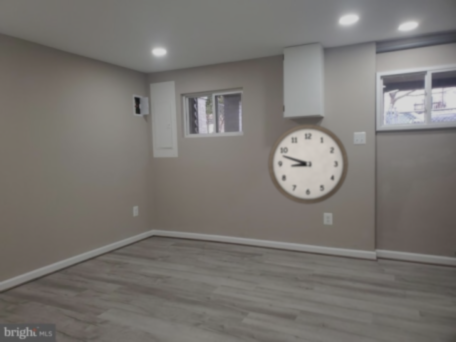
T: 8 h 48 min
